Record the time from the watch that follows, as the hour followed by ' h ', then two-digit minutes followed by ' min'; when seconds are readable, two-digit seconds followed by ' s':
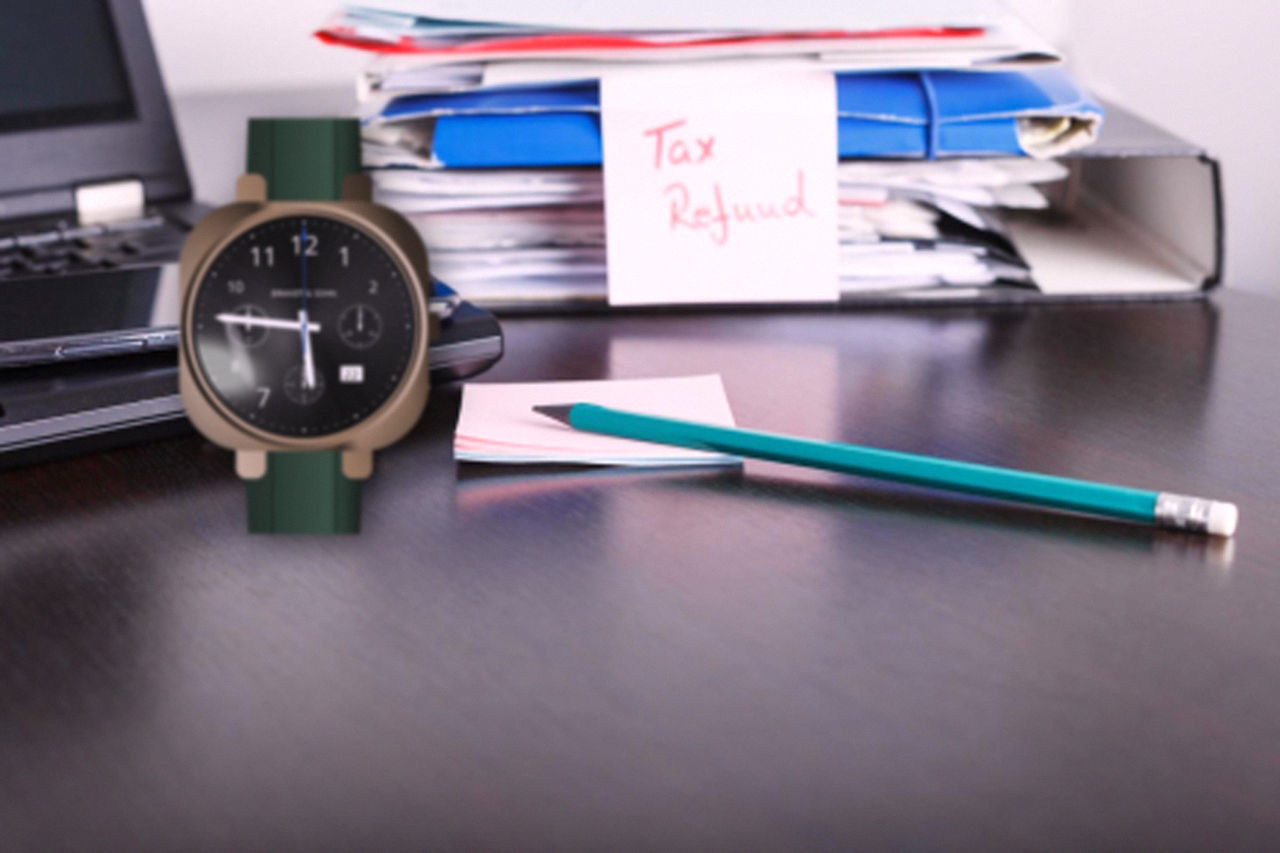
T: 5 h 46 min
